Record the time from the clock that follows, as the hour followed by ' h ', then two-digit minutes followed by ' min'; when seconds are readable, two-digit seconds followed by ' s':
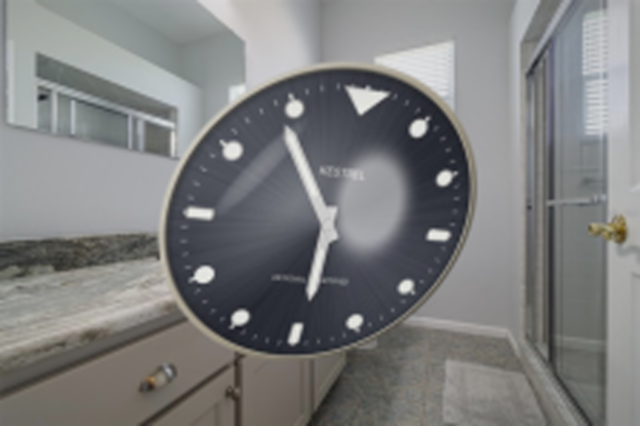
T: 5 h 54 min
